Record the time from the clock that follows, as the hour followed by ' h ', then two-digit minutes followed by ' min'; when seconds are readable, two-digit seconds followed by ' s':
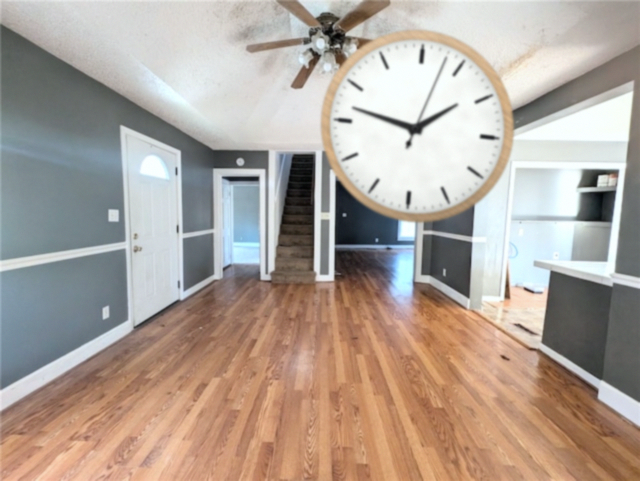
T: 1 h 47 min 03 s
